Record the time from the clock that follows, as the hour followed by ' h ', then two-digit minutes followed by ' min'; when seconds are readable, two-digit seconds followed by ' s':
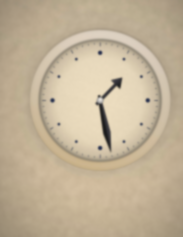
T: 1 h 28 min
